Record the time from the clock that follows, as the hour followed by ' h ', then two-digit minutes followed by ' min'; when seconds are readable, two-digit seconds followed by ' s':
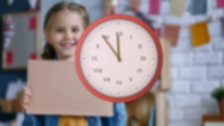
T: 11 h 54 min
